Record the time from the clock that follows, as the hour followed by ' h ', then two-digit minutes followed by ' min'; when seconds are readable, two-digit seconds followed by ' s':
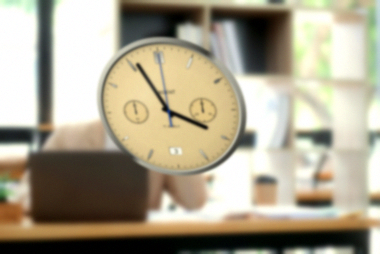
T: 3 h 56 min
